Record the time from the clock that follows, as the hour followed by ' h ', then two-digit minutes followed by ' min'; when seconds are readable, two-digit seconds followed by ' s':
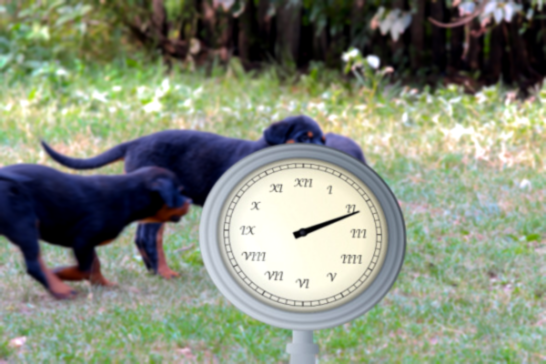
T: 2 h 11 min
